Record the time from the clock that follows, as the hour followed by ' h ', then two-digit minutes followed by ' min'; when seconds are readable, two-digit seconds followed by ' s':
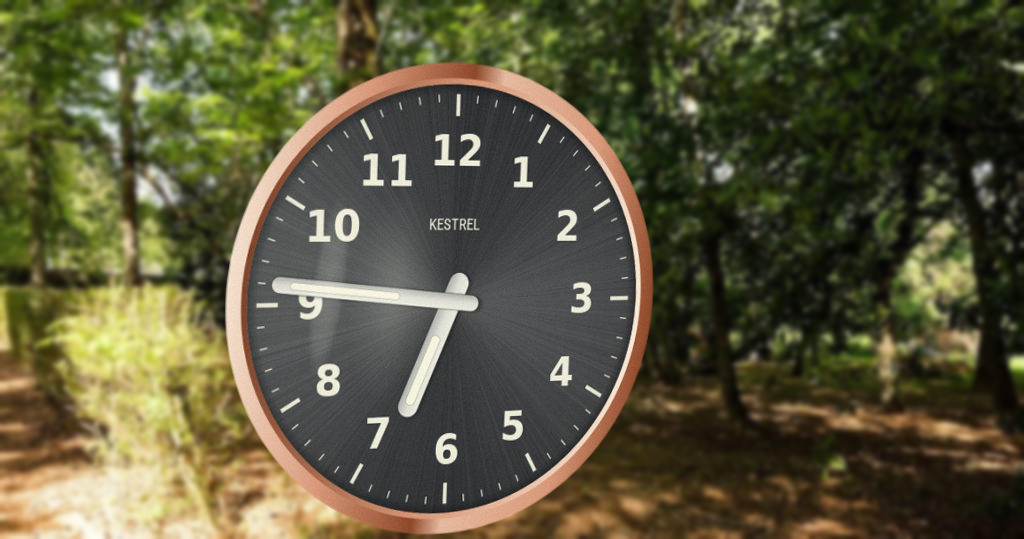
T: 6 h 46 min
